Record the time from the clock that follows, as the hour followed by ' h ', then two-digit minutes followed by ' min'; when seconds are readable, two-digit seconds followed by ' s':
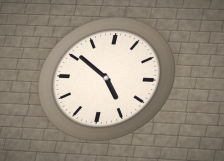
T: 4 h 51 min
